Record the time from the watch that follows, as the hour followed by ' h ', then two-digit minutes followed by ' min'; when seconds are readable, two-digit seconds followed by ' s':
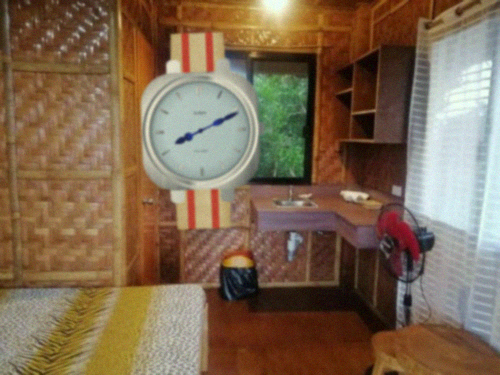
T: 8 h 11 min
